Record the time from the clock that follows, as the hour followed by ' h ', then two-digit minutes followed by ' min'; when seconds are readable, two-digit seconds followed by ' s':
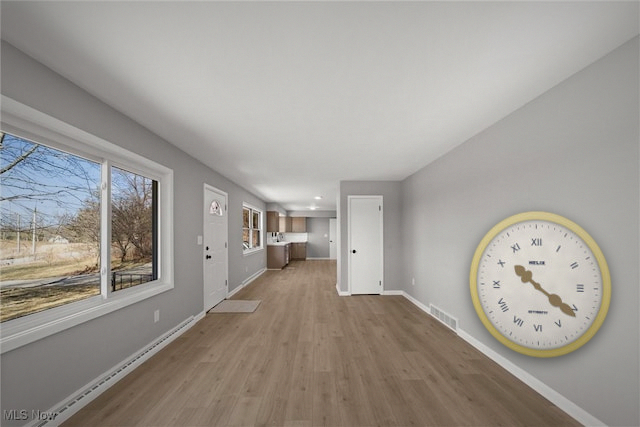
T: 10 h 21 min
